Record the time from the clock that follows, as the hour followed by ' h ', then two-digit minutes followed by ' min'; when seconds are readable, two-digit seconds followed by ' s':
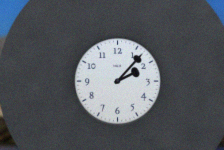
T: 2 h 07 min
